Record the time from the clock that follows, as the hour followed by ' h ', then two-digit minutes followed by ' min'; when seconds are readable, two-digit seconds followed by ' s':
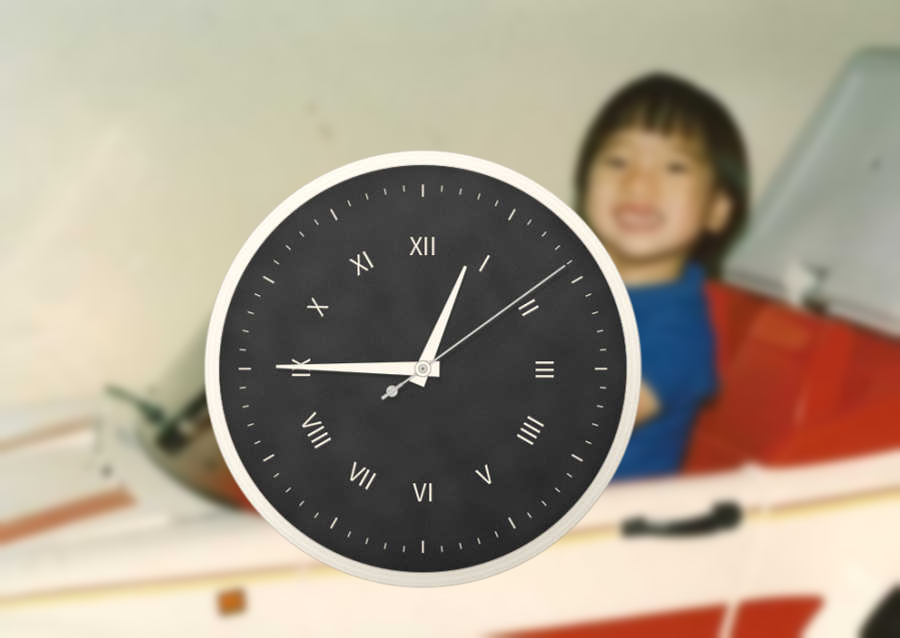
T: 12 h 45 min 09 s
